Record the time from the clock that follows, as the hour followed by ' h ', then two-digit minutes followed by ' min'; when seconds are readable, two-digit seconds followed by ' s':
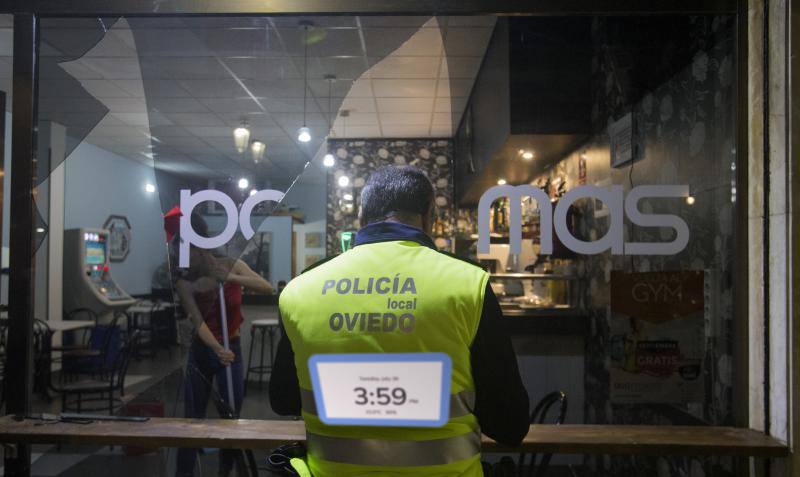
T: 3 h 59 min
